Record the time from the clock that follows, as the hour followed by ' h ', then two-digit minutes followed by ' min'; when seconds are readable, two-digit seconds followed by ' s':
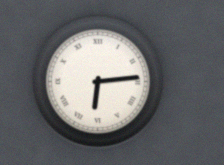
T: 6 h 14 min
